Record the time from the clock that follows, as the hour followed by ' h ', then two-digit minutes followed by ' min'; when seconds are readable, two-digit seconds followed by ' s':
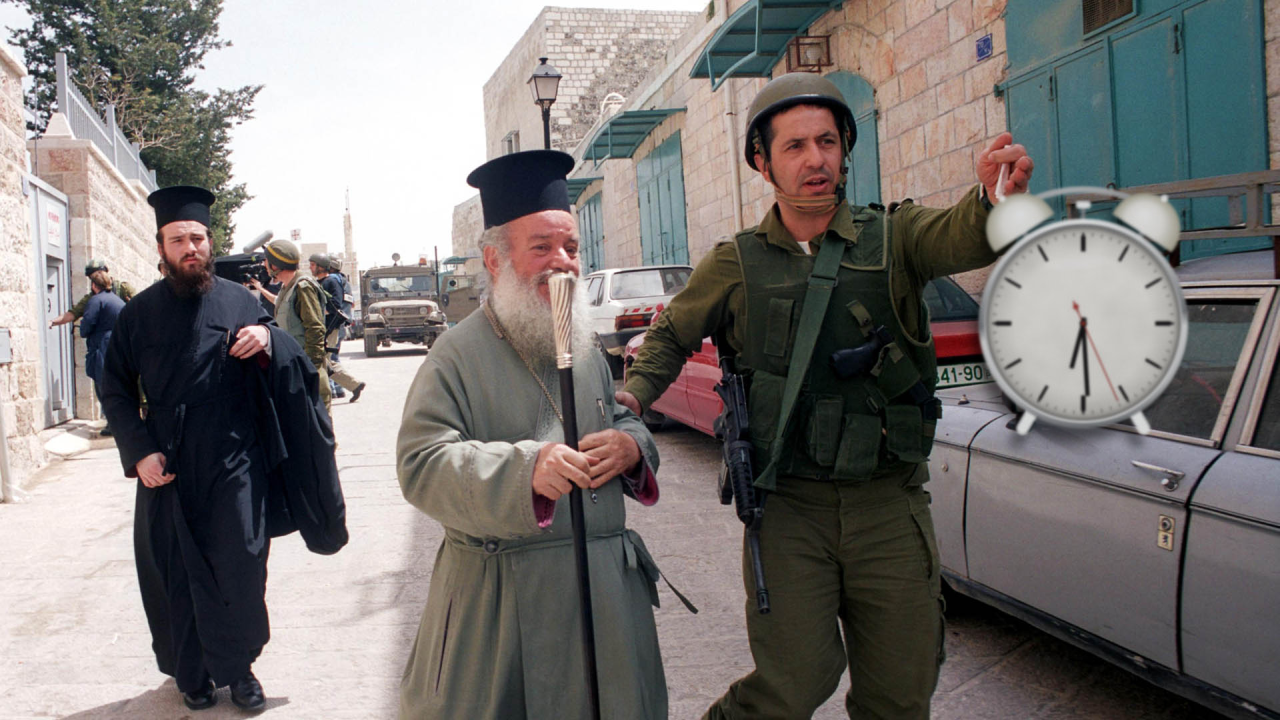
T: 6 h 29 min 26 s
